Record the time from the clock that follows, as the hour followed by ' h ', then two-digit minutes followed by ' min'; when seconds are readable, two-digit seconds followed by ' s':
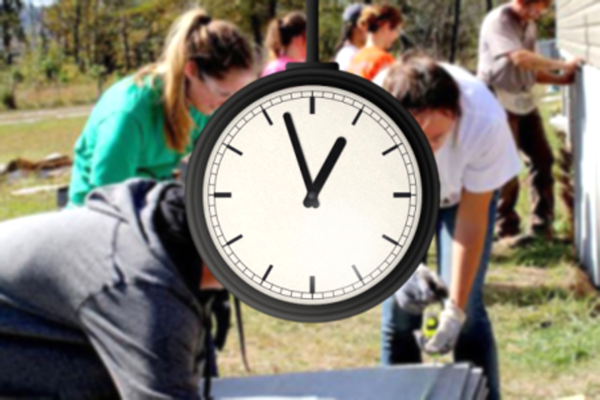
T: 12 h 57 min
